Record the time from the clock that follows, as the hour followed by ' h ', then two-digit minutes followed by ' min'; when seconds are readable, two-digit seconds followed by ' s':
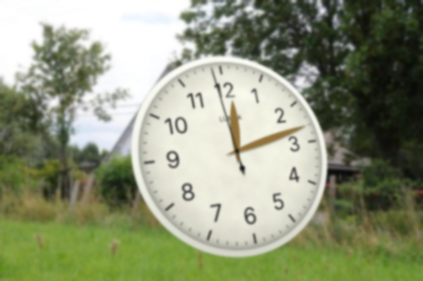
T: 12 h 12 min 59 s
